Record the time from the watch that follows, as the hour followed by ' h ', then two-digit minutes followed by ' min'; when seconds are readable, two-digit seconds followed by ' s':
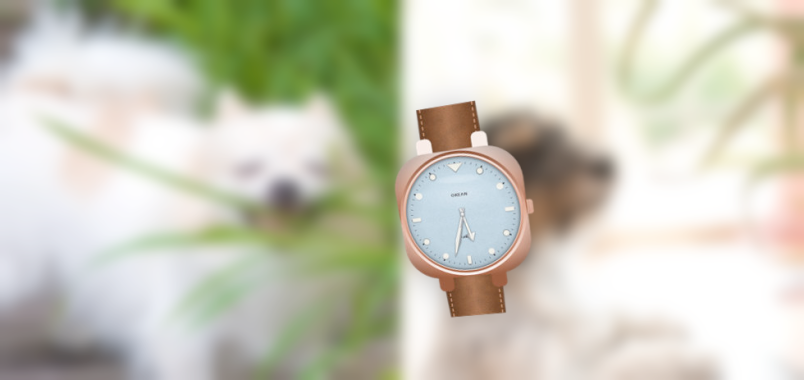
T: 5 h 33 min
